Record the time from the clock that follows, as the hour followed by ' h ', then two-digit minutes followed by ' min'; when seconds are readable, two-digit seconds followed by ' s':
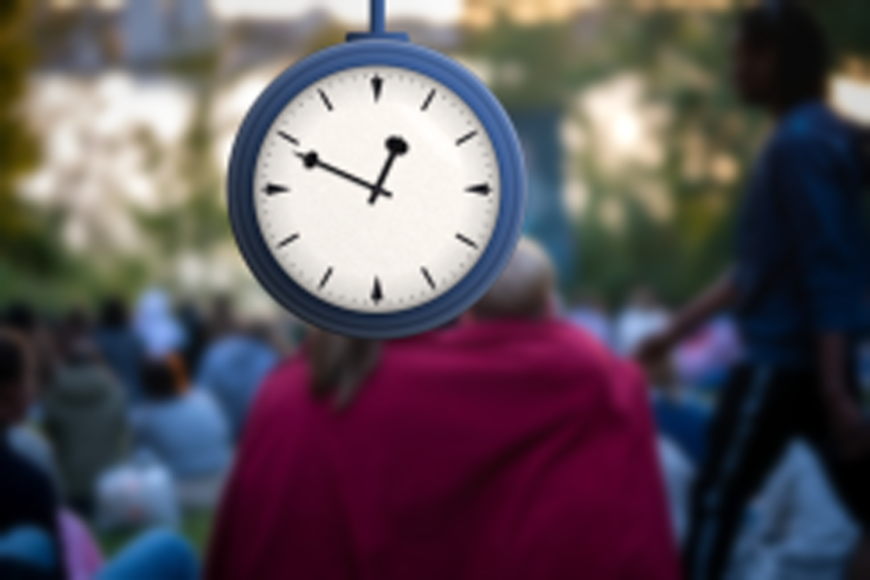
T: 12 h 49 min
